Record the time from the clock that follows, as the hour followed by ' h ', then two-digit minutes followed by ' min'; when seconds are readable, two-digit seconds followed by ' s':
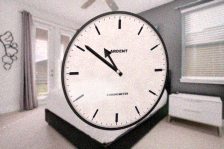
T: 10 h 51 min
